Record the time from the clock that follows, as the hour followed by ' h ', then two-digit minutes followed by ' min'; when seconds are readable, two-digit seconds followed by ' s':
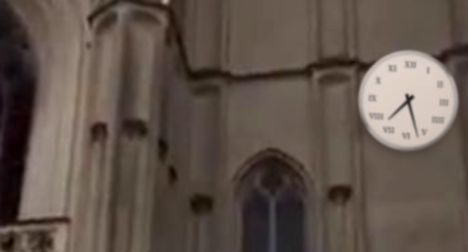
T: 7 h 27 min
